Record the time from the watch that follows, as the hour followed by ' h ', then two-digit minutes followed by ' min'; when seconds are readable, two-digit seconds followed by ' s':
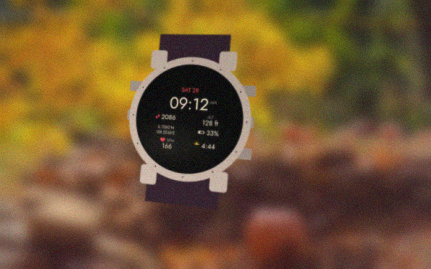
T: 9 h 12 min
